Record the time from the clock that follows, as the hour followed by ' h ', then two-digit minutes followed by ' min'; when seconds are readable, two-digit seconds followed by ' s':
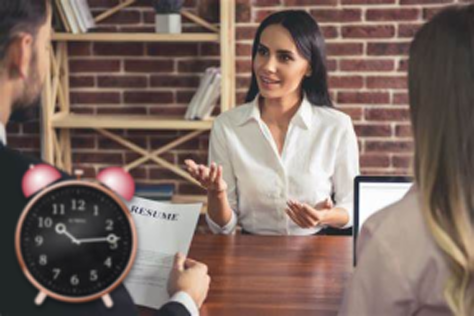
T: 10 h 14 min
